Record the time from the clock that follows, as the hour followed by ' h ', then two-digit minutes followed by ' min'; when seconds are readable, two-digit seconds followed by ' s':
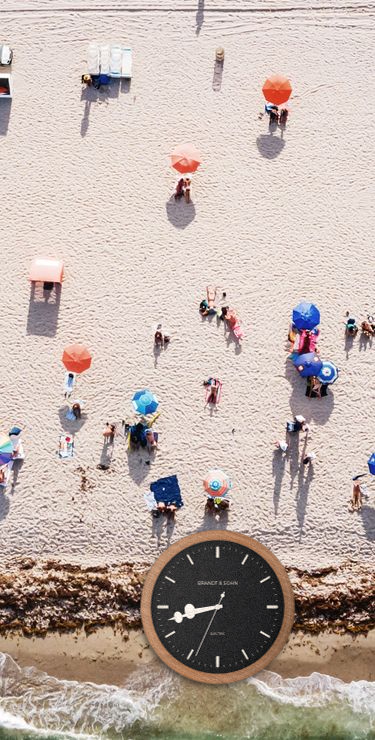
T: 8 h 42 min 34 s
